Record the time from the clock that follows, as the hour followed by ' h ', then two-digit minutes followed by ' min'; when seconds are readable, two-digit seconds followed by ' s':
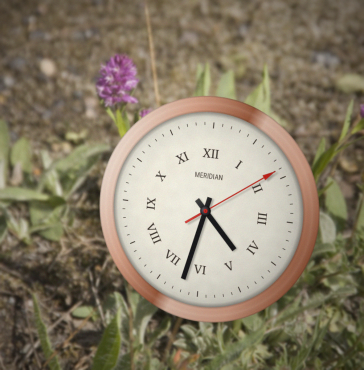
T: 4 h 32 min 09 s
